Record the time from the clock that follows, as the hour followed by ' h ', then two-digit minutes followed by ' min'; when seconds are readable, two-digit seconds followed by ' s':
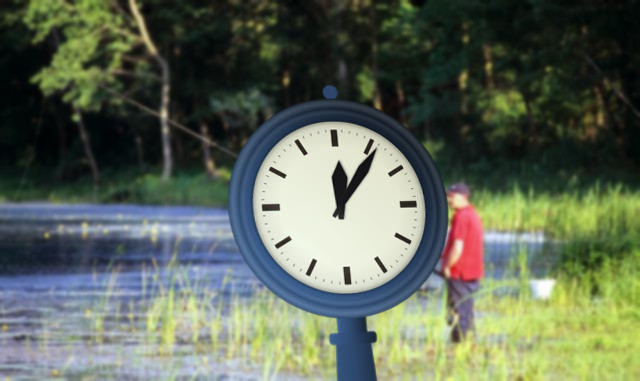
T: 12 h 06 min
